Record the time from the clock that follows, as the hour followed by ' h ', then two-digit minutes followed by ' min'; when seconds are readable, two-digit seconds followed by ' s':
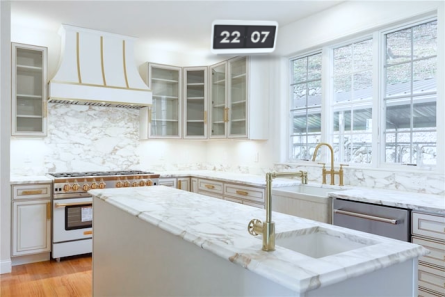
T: 22 h 07 min
